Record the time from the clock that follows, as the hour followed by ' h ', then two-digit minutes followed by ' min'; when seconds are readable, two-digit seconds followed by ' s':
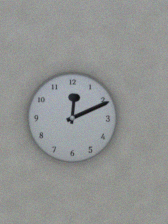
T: 12 h 11 min
